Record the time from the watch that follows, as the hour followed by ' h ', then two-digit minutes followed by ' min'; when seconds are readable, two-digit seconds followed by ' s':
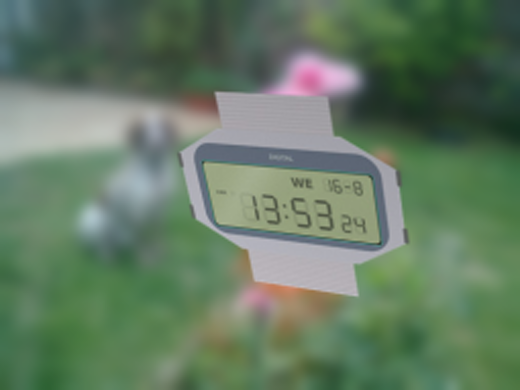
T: 13 h 53 min 24 s
